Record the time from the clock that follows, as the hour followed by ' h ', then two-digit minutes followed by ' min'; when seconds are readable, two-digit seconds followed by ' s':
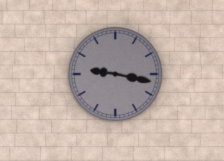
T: 9 h 17 min
